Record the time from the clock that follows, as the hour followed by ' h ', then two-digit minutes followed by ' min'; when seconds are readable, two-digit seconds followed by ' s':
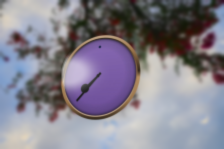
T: 7 h 37 min
